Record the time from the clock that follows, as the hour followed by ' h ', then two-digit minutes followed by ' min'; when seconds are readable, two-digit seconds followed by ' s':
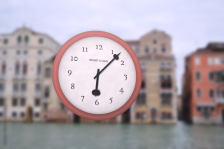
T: 6 h 07 min
